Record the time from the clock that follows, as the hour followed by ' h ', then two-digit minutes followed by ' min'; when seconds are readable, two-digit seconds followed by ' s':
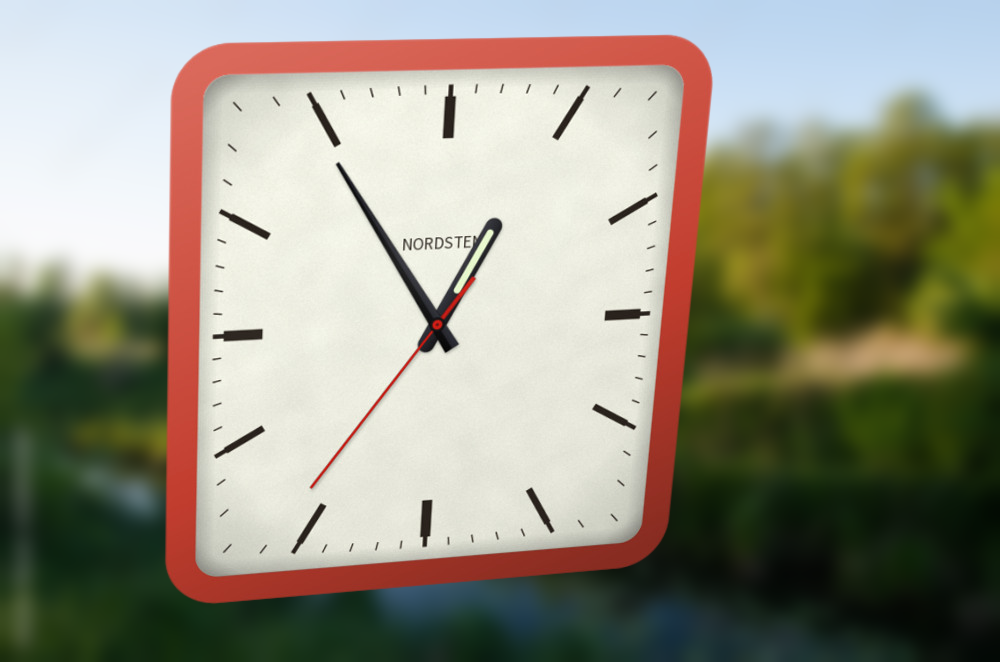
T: 12 h 54 min 36 s
